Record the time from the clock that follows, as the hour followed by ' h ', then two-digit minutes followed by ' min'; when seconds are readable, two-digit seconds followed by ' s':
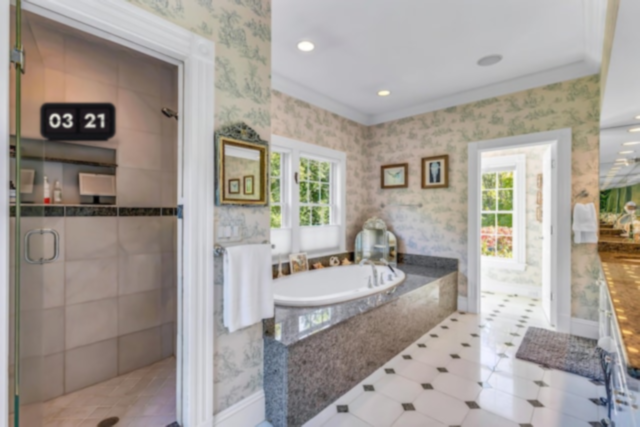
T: 3 h 21 min
